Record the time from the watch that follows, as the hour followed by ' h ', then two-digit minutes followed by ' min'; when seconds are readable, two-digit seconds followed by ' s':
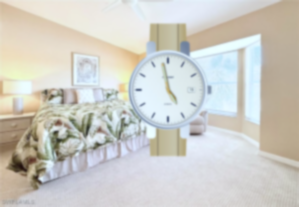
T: 4 h 58 min
